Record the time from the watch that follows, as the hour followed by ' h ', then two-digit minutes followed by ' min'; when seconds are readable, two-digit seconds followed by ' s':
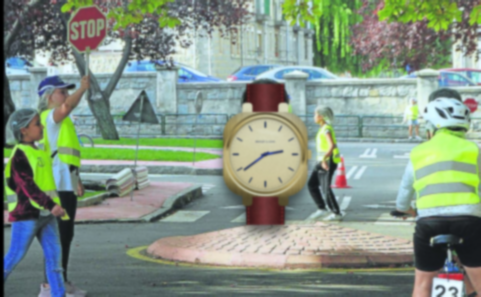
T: 2 h 39 min
